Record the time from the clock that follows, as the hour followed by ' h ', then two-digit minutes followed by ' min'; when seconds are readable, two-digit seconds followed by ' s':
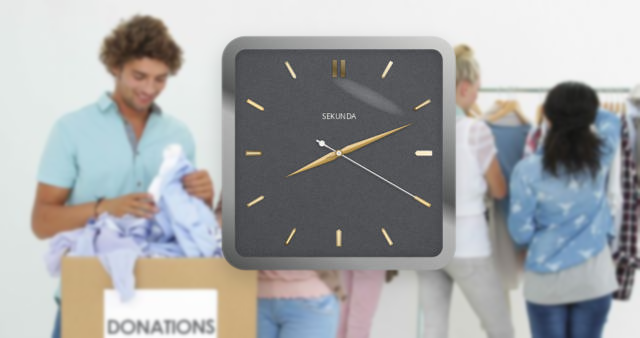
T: 8 h 11 min 20 s
